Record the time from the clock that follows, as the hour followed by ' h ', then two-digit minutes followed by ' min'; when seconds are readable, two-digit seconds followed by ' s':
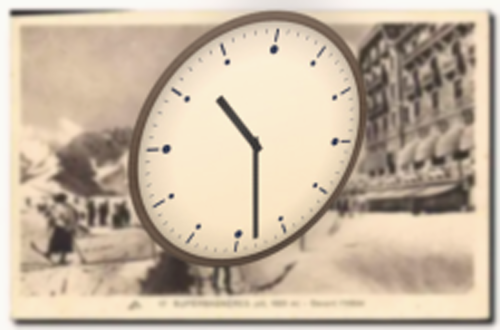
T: 10 h 28 min
